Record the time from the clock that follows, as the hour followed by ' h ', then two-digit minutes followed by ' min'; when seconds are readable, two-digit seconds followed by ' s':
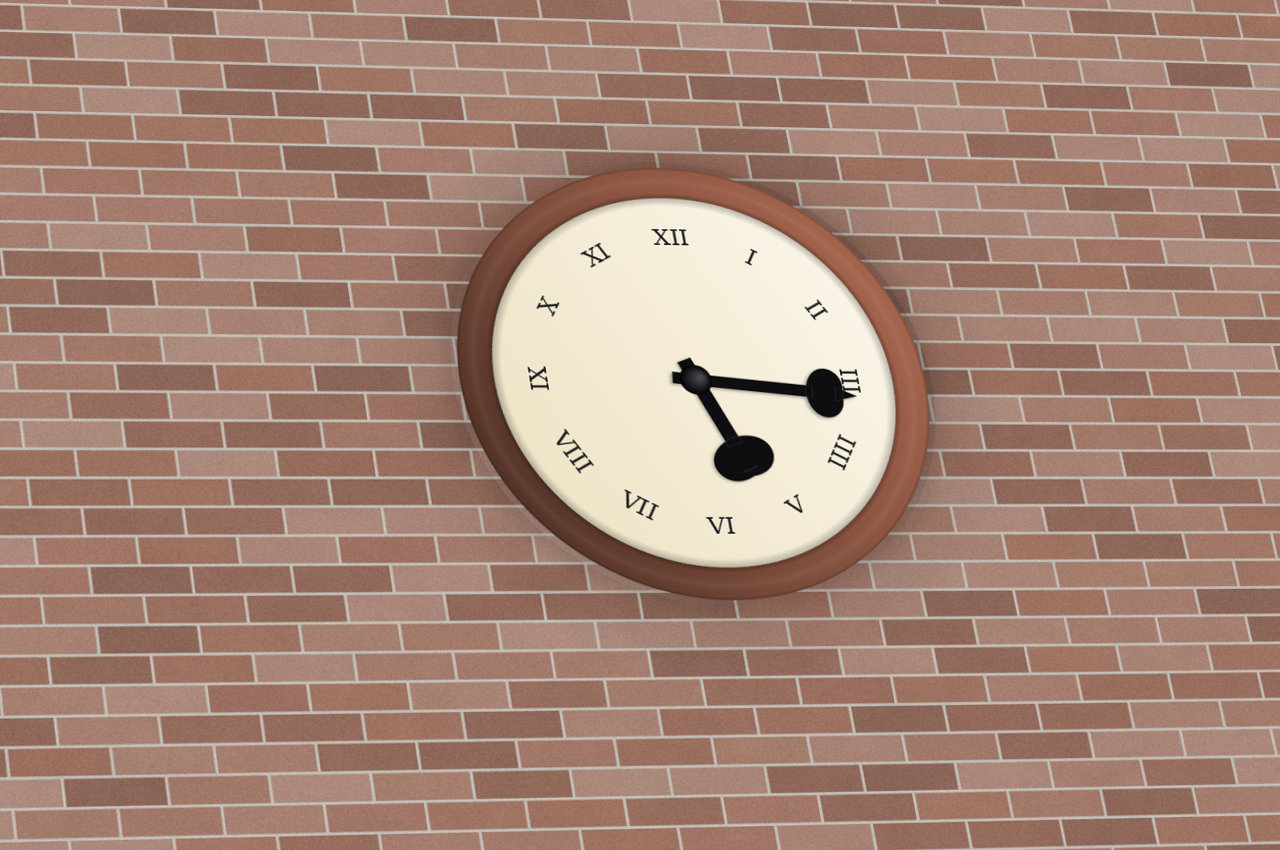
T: 5 h 16 min
